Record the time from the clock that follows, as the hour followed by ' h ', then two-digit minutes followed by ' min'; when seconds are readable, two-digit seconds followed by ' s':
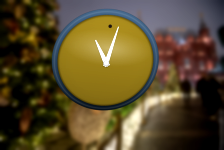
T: 11 h 02 min
